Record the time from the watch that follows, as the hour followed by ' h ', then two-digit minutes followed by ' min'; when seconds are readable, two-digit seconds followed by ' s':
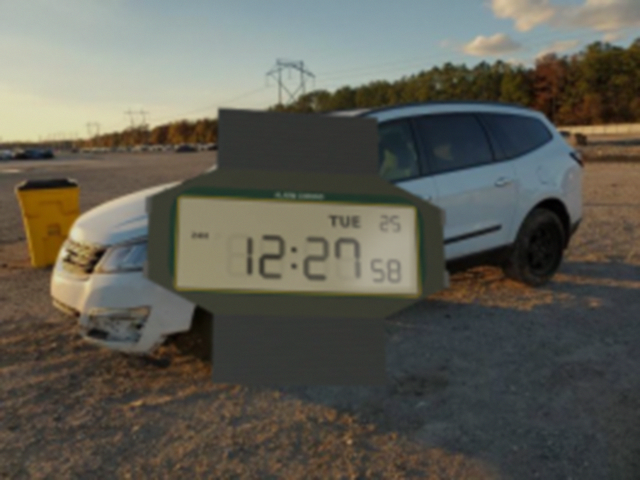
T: 12 h 27 min 58 s
